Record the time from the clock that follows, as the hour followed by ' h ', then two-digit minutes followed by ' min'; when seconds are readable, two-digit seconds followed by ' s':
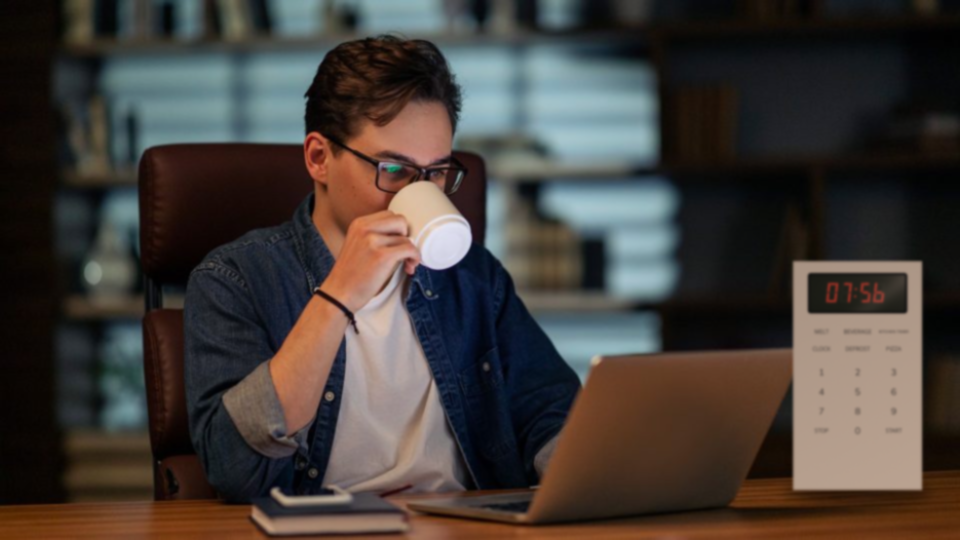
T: 7 h 56 min
